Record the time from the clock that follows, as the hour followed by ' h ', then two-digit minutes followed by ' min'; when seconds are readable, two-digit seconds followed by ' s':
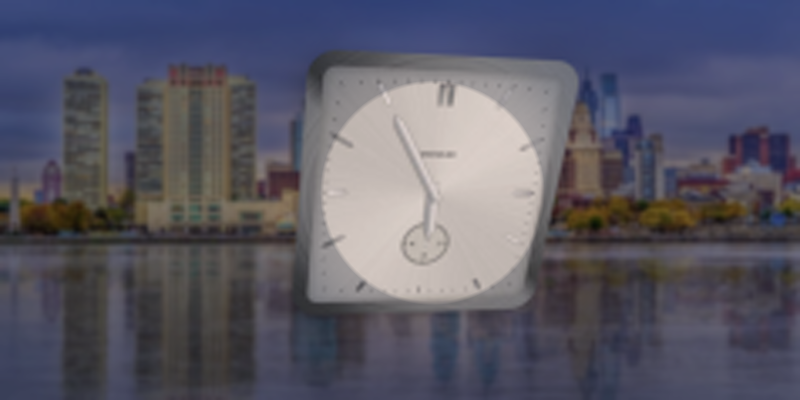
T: 5 h 55 min
